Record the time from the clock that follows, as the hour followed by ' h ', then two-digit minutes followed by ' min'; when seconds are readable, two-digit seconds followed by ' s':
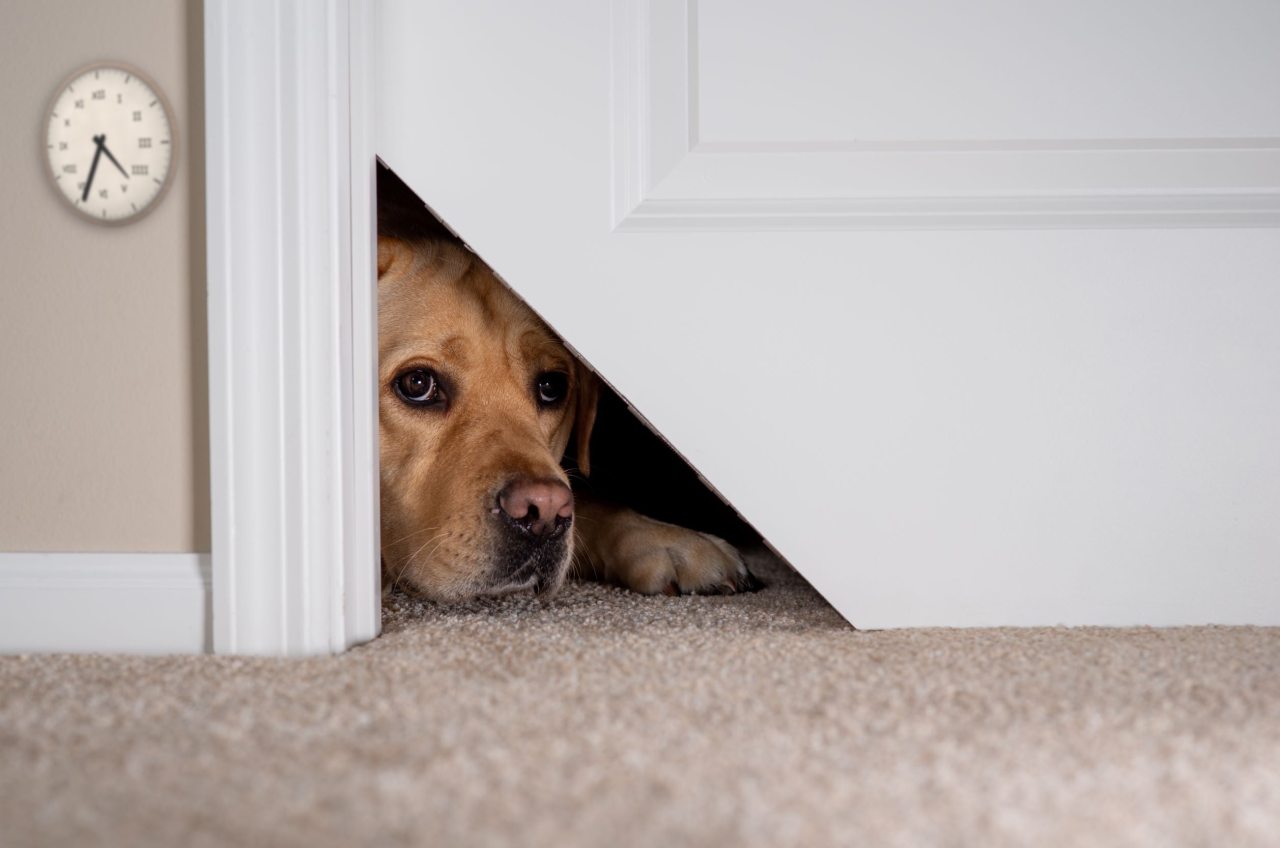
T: 4 h 34 min
